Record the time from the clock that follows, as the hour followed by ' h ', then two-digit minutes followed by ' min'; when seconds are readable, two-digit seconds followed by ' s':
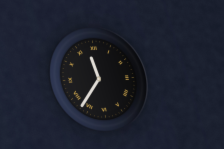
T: 11 h 37 min
